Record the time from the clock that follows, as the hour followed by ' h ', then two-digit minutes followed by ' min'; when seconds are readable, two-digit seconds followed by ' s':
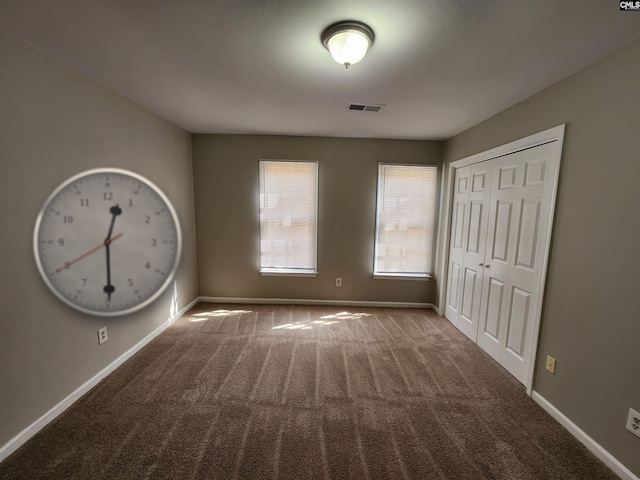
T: 12 h 29 min 40 s
